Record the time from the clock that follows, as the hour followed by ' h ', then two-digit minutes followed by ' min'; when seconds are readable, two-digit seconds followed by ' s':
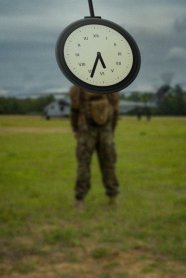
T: 5 h 34 min
